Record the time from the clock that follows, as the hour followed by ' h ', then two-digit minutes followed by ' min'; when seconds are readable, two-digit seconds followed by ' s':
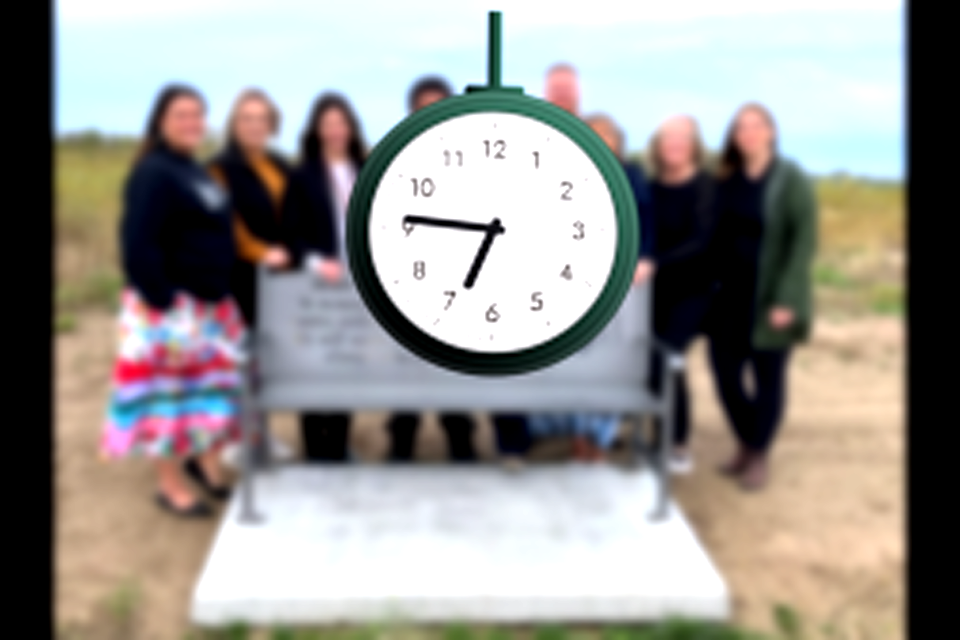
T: 6 h 46 min
